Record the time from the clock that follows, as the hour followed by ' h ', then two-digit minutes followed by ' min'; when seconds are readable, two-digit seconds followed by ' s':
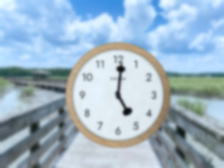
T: 5 h 01 min
